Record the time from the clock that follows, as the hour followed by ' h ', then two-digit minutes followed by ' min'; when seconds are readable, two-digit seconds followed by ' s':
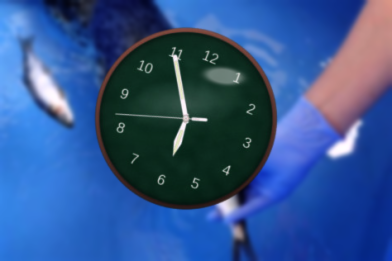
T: 5 h 54 min 42 s
